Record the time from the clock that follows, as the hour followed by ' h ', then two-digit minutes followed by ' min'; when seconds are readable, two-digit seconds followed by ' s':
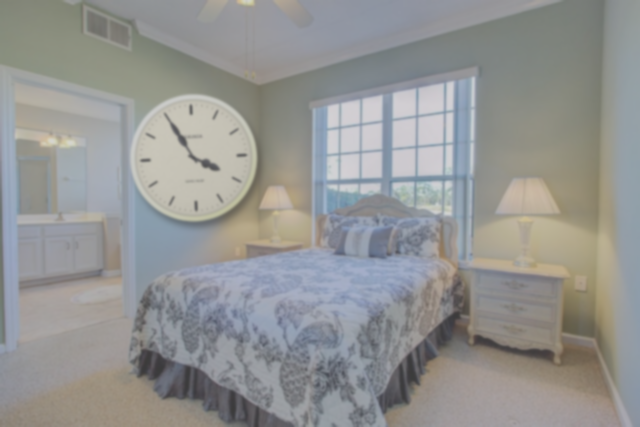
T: 3 h 55 min
